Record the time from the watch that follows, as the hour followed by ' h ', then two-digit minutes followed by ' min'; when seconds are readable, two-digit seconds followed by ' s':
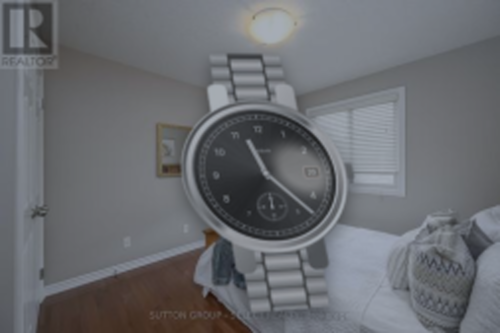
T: 11 h 23 min
